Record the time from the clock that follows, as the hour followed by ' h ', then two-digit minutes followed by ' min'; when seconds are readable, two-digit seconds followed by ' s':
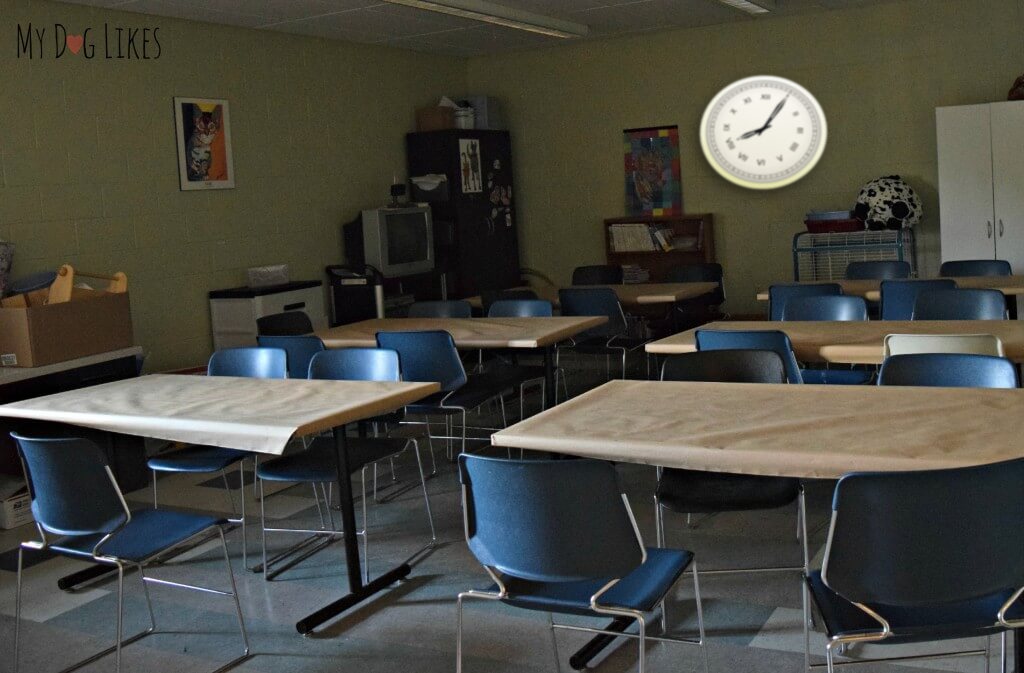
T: 8 h 05 min
